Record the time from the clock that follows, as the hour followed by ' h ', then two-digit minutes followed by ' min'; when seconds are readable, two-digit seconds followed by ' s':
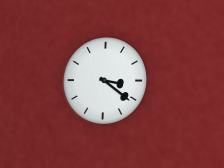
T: 3 h 21 min
